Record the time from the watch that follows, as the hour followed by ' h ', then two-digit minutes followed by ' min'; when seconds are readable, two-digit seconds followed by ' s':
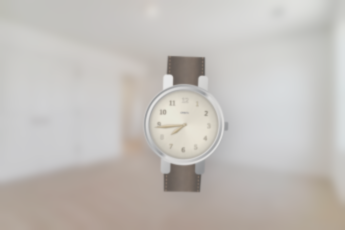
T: 7 h 44 min
